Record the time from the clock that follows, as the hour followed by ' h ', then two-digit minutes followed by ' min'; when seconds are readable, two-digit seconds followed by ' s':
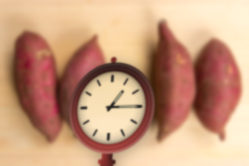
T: 1 h 15 min
